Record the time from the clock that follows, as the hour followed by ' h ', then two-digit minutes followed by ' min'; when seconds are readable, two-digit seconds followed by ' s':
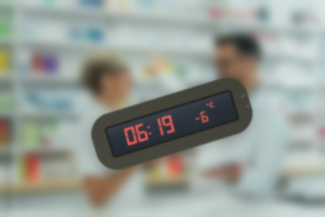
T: 6 h 19 min
